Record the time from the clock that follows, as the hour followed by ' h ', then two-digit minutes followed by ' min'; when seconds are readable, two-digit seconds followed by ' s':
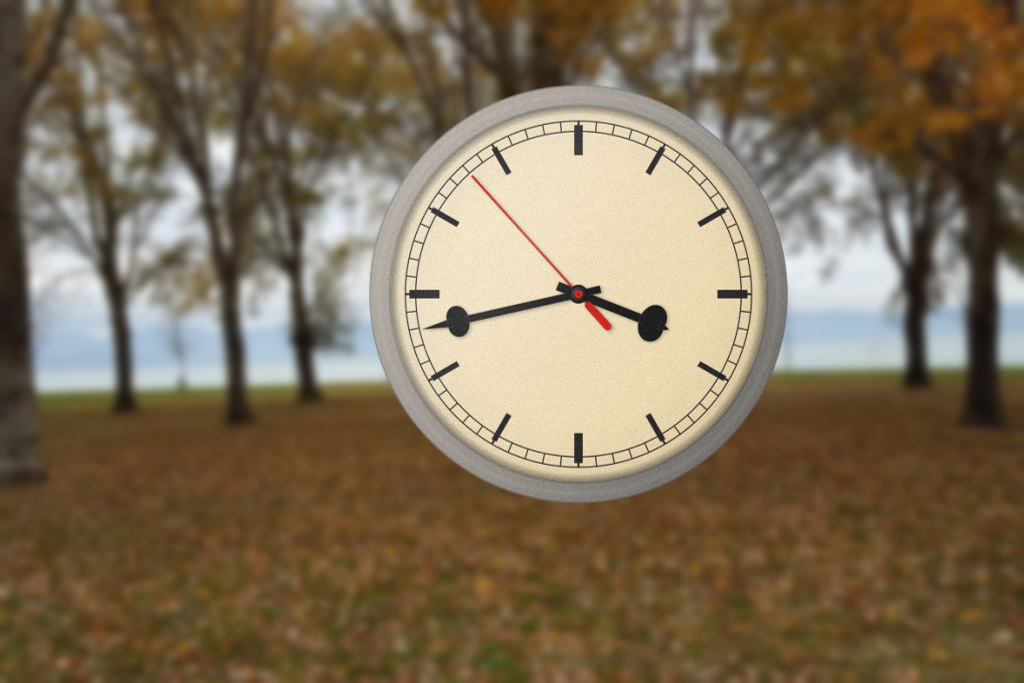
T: 3 h 42 min 53 s
